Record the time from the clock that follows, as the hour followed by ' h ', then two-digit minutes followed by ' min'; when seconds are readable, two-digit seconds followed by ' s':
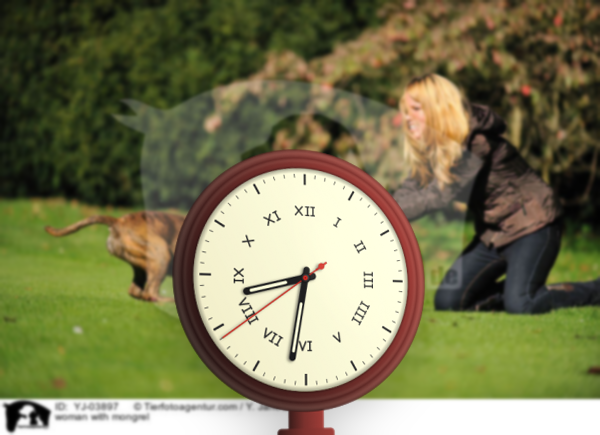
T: 8 h 31 min 39 s
